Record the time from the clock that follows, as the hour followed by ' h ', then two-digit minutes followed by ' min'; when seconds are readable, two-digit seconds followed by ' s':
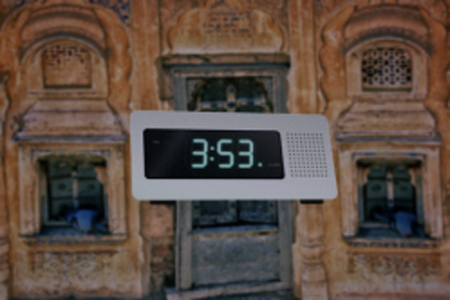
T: 3 h 53 min
